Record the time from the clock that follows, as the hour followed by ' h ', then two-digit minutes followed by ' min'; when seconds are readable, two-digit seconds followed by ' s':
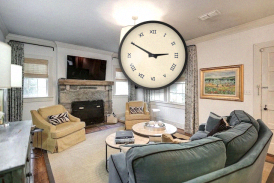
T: 2 h 50 min
